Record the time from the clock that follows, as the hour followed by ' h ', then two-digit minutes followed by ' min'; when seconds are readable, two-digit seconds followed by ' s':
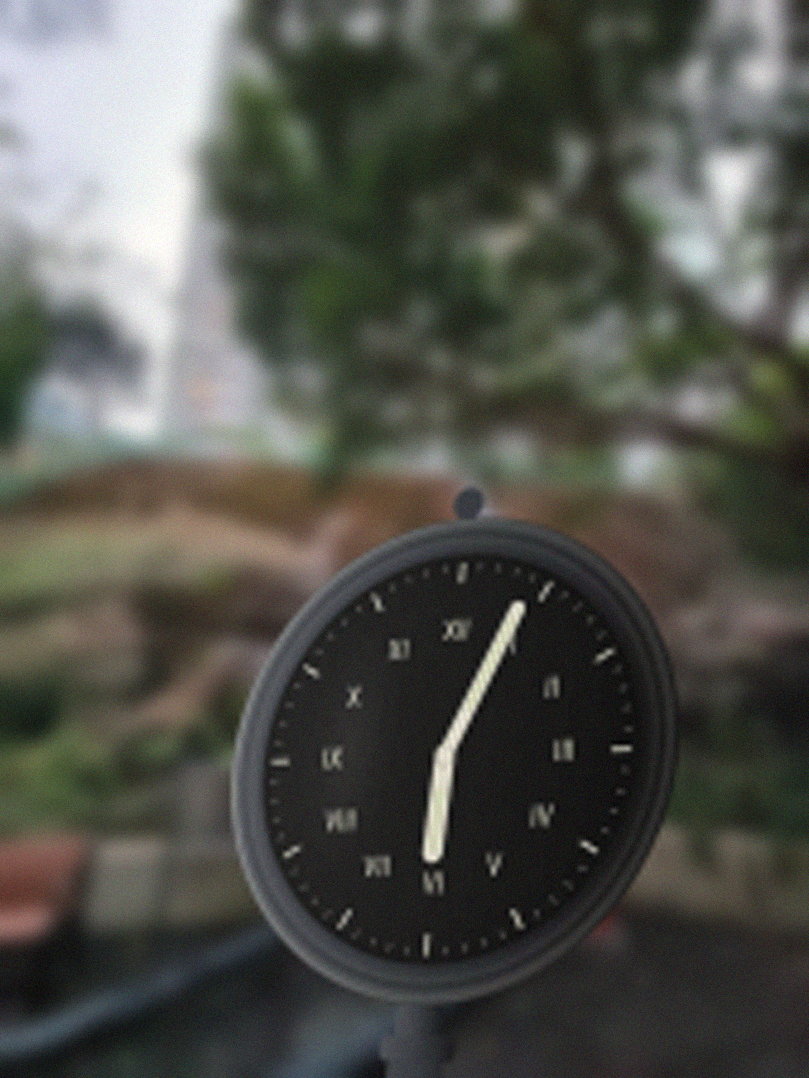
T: 6 h 04 min
